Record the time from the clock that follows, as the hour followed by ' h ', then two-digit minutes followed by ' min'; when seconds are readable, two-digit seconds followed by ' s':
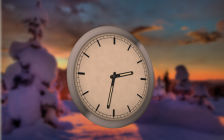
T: 2 h 32 min
